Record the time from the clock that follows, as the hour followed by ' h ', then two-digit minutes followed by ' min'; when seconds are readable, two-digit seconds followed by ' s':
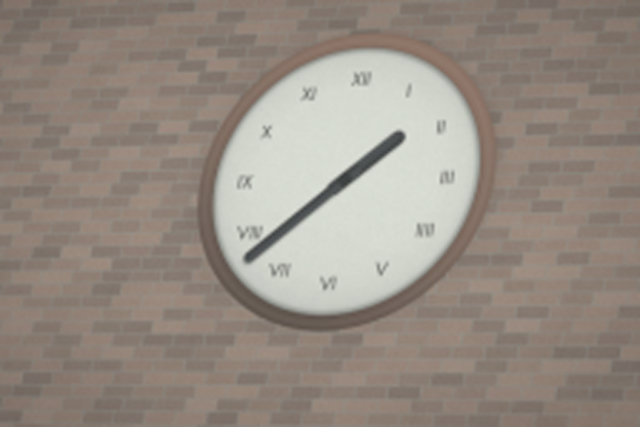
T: 1 h 38 min
